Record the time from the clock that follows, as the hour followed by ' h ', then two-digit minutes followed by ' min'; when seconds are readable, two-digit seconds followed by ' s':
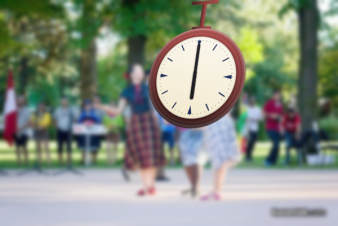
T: 6 h 00 min
